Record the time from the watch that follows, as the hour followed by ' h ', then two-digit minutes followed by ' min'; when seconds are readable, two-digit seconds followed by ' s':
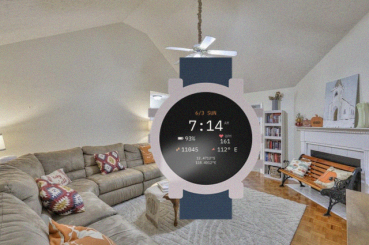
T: 7 h 14 min
